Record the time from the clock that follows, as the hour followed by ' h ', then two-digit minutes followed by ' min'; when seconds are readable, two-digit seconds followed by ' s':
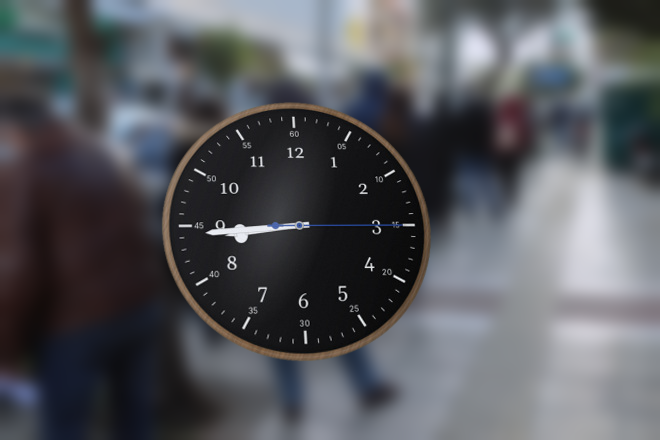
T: 8 h 44 min 15 s
